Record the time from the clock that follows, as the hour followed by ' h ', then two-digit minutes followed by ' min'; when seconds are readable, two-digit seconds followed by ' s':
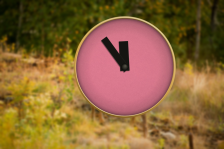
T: 11 h 54 min
